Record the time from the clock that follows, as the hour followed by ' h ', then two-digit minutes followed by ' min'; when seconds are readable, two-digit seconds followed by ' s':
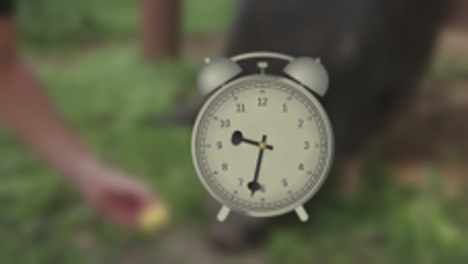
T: 9 h 32 min
